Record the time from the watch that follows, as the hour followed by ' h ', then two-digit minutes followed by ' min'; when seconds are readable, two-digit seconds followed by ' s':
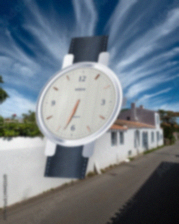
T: 6 h 33 min
